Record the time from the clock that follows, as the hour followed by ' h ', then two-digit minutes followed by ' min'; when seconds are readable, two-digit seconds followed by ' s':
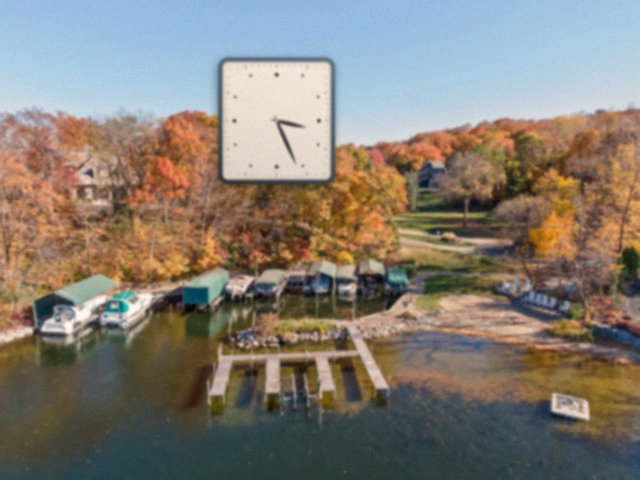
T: 3 h 26 min
